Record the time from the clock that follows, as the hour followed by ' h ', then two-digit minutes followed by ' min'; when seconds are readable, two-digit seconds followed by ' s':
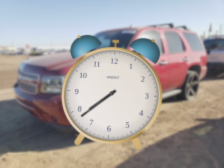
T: 7 h 38 min
